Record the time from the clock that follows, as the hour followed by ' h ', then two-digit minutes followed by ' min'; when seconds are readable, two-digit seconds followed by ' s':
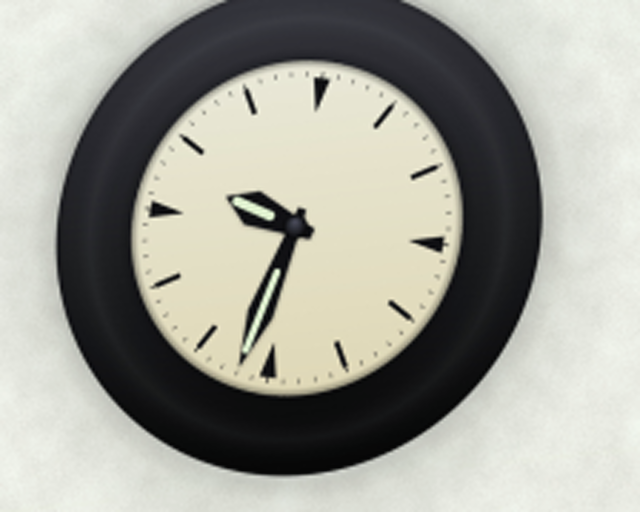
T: 9 h 32 min
